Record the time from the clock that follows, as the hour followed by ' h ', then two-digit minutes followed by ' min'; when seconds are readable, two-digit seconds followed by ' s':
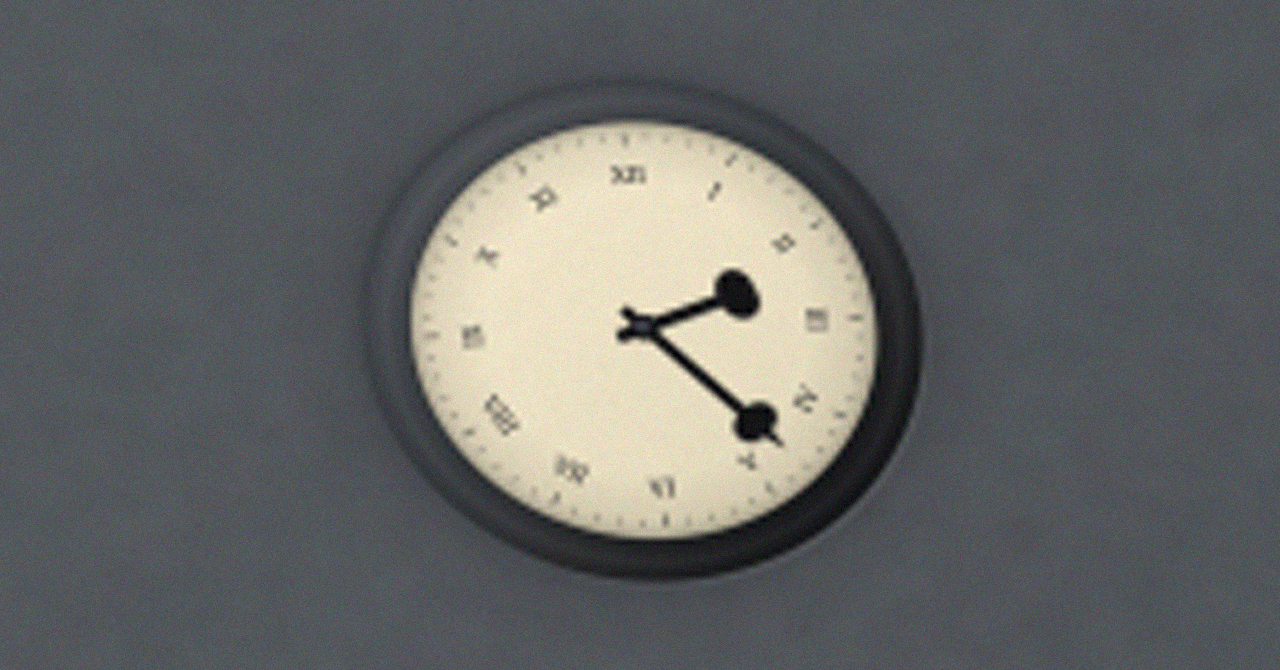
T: 2 h 23 min
